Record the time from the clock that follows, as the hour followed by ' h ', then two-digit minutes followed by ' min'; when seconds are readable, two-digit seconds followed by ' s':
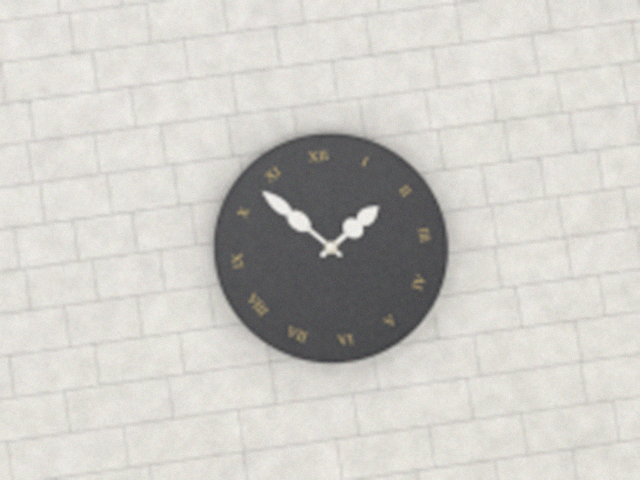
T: 1 h 53 min
